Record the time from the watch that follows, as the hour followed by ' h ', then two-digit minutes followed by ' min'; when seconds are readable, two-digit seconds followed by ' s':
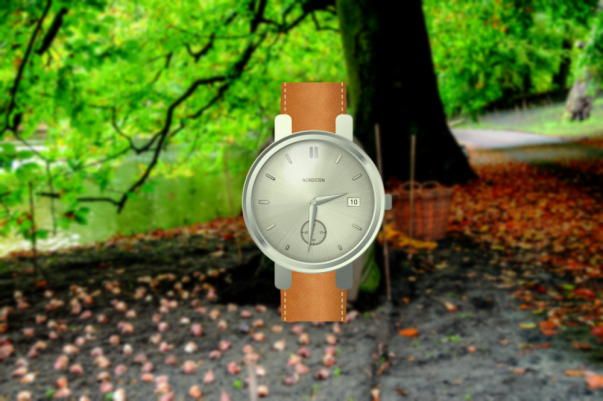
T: 2 h 31 min
